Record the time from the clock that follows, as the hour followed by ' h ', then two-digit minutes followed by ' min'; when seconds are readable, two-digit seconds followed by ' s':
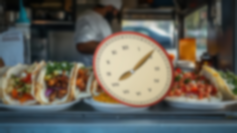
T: 8 h 09 min
